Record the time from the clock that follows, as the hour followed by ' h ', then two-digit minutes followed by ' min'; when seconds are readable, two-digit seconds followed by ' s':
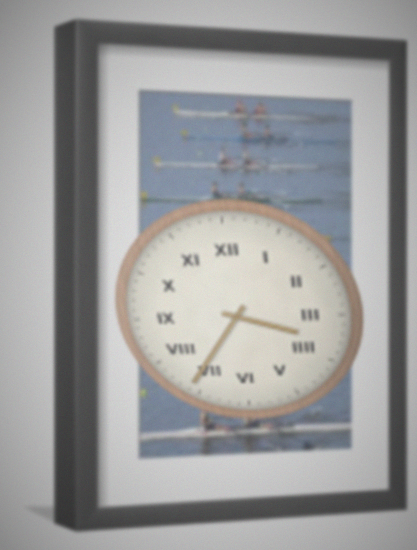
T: 3 h 36 min
